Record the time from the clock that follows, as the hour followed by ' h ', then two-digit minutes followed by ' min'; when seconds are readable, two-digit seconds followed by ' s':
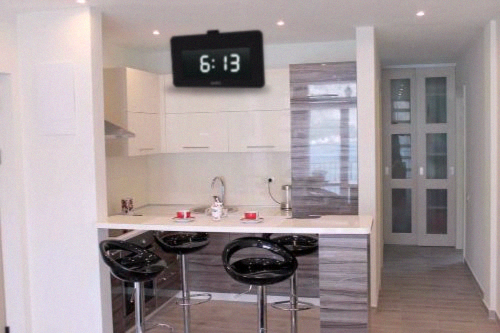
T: 6 h 13 min
